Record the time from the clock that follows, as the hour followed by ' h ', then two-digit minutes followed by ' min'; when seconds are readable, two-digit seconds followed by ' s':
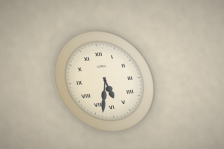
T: 5 h 33 min
